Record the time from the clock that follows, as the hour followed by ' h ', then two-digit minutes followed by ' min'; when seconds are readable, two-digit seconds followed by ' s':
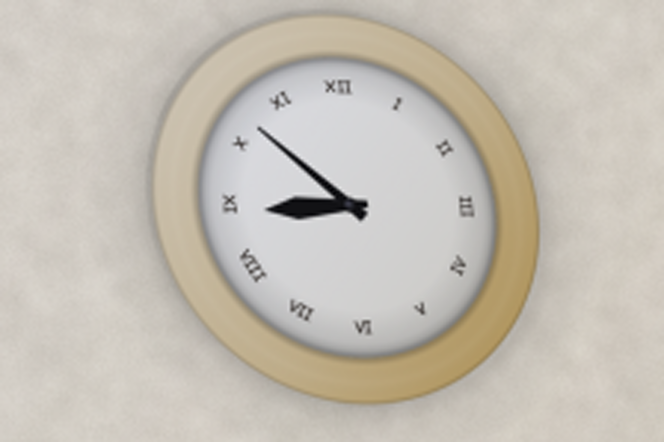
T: 8 h 52 min
